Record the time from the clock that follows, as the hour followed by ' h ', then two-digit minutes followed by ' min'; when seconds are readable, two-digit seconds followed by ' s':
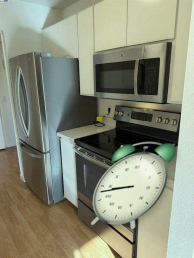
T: 8 h 43 min
